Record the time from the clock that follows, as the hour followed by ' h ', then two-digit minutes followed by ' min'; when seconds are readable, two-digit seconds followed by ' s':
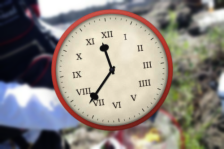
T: 11 h 37 min
